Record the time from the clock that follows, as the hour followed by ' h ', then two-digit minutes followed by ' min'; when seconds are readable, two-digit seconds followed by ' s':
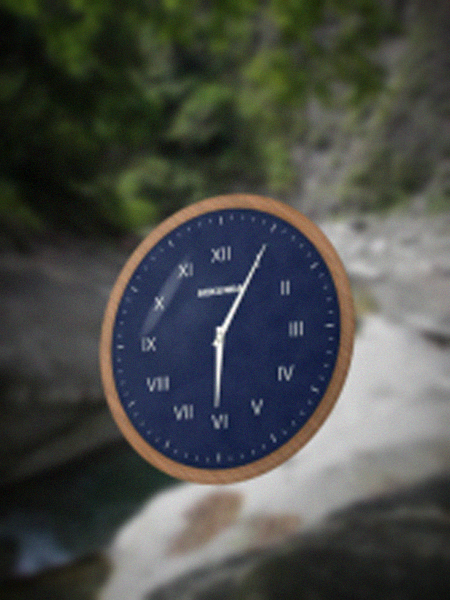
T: 6 h 05 min
